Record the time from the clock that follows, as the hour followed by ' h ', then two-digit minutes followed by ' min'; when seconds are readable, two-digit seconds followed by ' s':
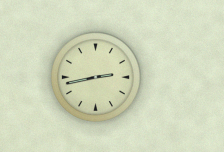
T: 2 h 43 min
